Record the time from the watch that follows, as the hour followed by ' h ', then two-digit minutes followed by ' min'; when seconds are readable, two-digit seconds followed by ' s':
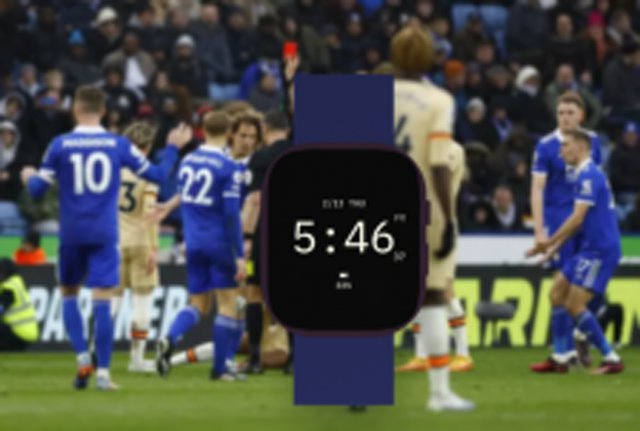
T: 5 h 46 min
